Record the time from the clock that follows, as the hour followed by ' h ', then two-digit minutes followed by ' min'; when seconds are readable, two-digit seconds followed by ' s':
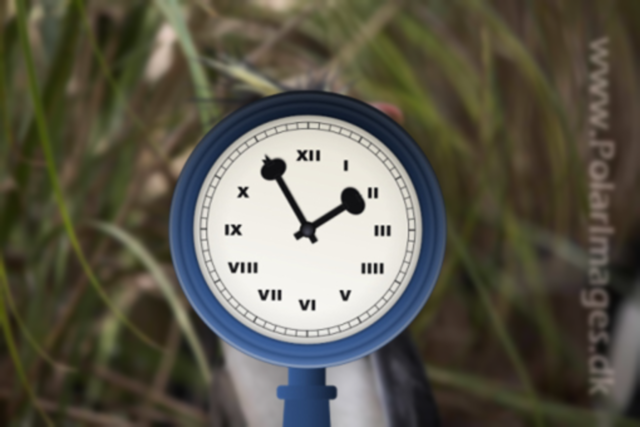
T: 1 h 55 min
